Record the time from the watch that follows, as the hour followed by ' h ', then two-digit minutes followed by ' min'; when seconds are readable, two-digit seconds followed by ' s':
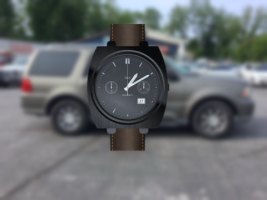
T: 1 h 10 min
